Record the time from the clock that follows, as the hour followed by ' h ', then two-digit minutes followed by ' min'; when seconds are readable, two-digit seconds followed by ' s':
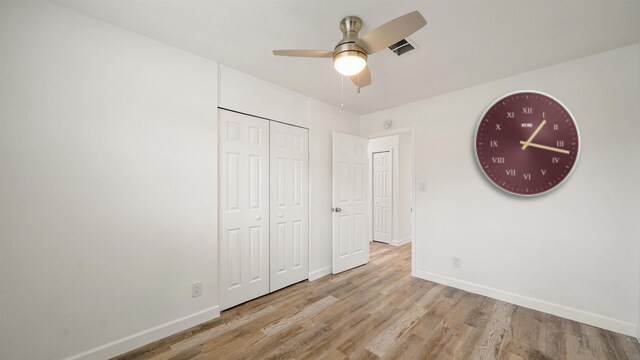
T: 1 h 17 min
